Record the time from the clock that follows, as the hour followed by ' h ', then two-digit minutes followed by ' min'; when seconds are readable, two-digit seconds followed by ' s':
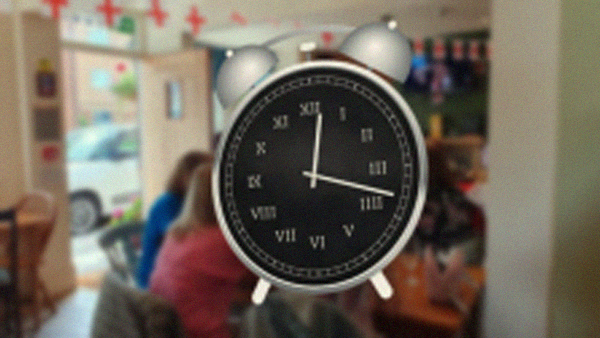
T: 12 h 18 min
